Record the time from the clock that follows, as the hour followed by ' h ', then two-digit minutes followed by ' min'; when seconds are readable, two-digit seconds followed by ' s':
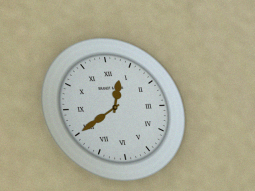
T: 12 h 40 min
